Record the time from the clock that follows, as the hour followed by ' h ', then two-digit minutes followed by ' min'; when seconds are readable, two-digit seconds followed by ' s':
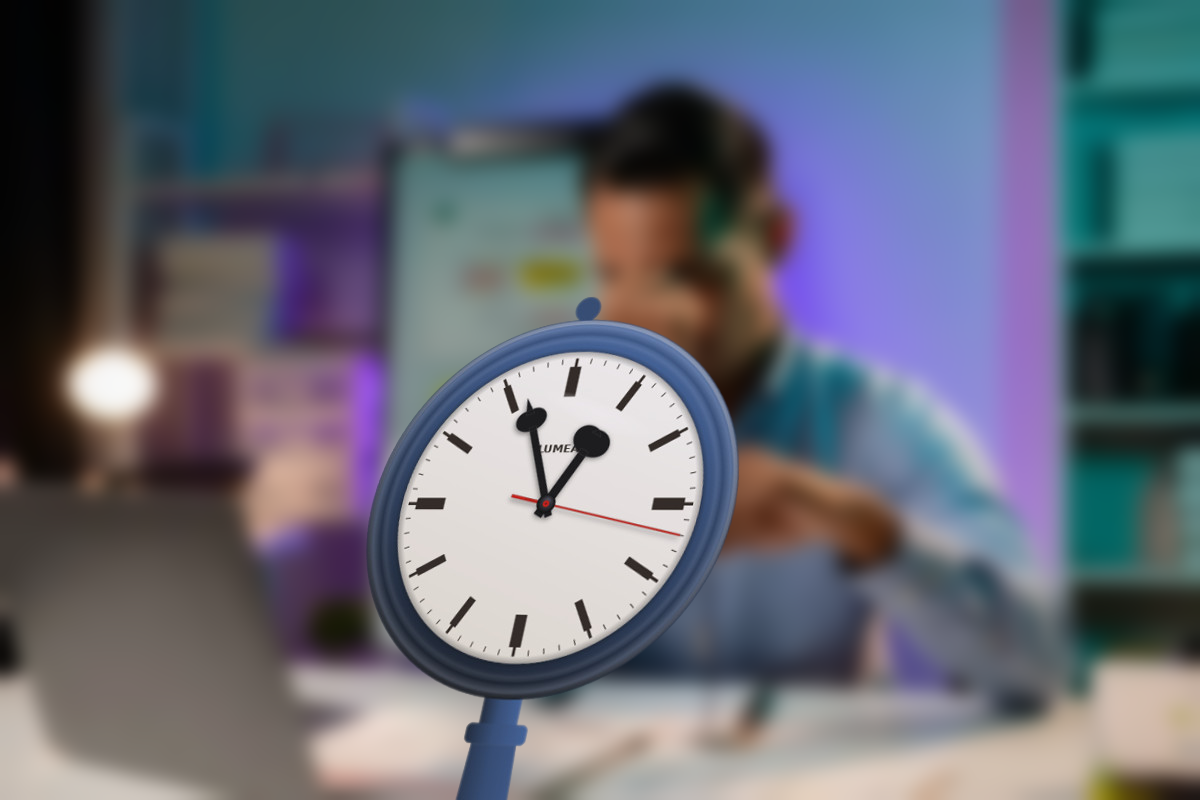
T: 12 h 56 min 17 s
